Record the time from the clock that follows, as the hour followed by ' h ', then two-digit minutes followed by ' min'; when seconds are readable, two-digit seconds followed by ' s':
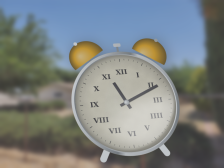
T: 11 h 11 min
